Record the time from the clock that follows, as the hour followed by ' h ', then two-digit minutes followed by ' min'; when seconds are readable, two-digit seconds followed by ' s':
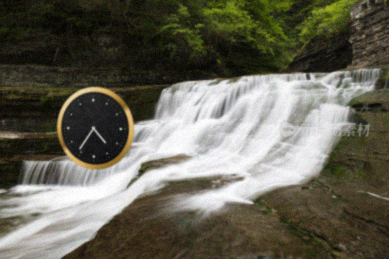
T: 4 h 36 min
